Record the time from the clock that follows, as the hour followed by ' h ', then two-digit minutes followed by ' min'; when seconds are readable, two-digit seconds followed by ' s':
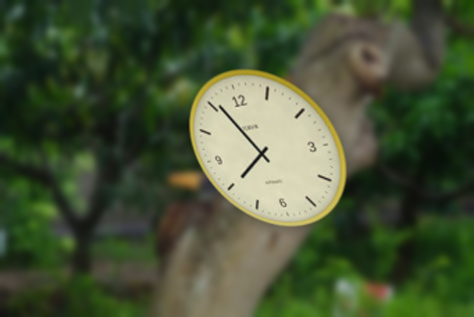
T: 7 h 56 min
